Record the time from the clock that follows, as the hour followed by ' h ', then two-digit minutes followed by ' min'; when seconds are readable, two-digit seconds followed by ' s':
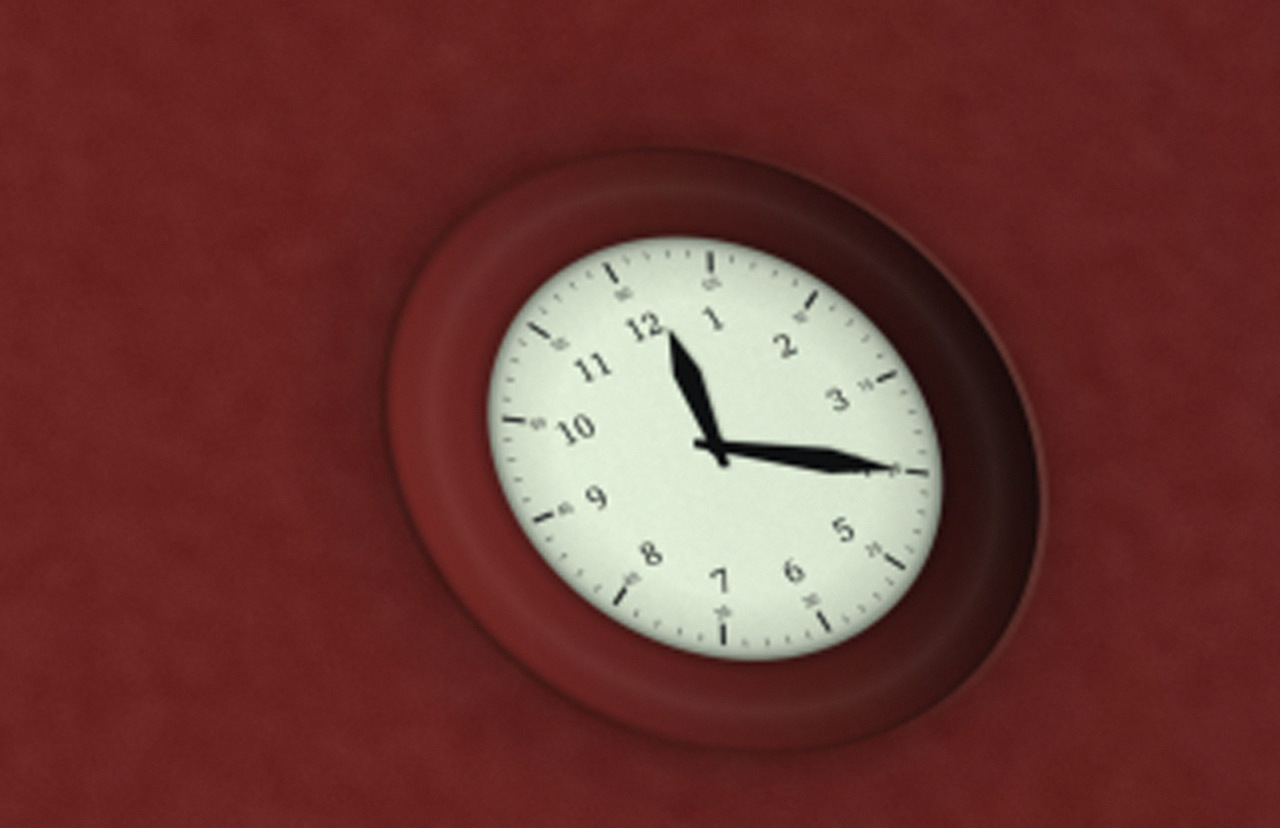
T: 12 h 20 min
